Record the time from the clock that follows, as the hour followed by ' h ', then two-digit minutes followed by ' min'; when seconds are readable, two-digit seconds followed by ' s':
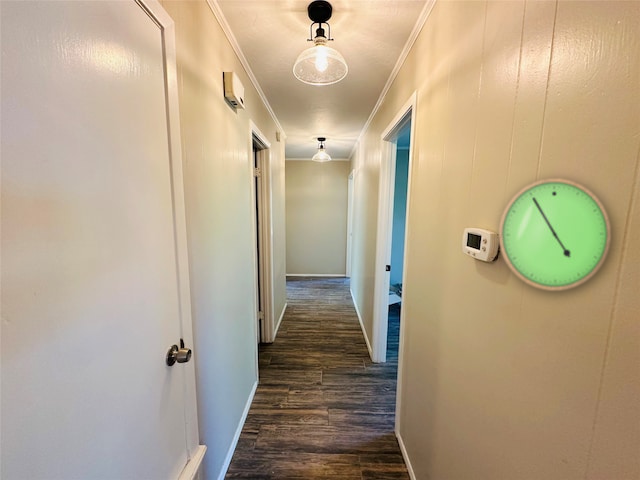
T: 4 h 55 min
